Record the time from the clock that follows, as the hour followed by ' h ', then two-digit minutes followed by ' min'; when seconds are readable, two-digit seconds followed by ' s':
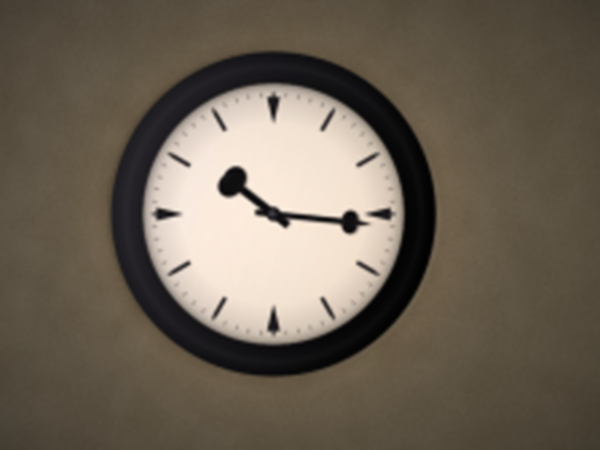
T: 10 h 16 min
